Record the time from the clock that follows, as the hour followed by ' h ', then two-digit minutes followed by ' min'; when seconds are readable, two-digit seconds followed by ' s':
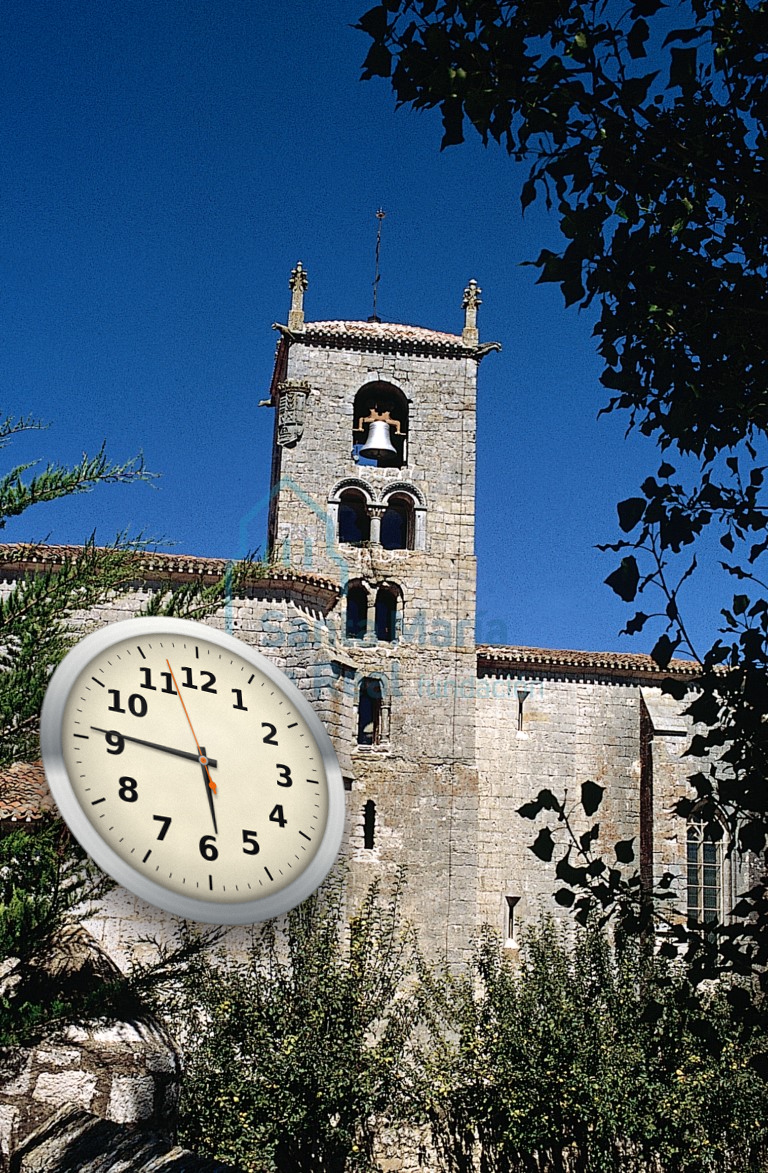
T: 5 h 45 min 57 s
